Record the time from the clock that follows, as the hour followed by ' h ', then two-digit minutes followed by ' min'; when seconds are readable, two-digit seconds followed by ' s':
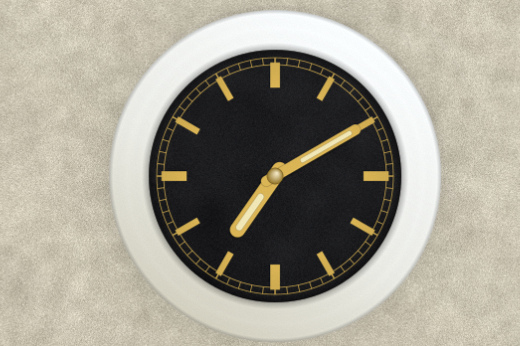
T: 7 h 10 min
